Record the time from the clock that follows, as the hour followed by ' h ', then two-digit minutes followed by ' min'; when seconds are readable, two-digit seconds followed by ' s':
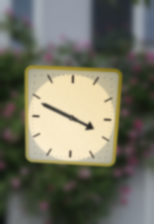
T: 3 h 49 min
